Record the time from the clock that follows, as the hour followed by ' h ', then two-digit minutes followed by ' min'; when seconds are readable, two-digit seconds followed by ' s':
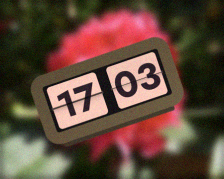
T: 17 h 03 min
